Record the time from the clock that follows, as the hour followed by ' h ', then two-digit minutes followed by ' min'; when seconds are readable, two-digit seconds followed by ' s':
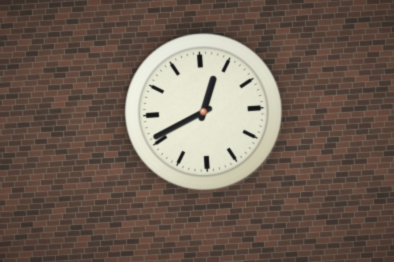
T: 12 h 41 min
